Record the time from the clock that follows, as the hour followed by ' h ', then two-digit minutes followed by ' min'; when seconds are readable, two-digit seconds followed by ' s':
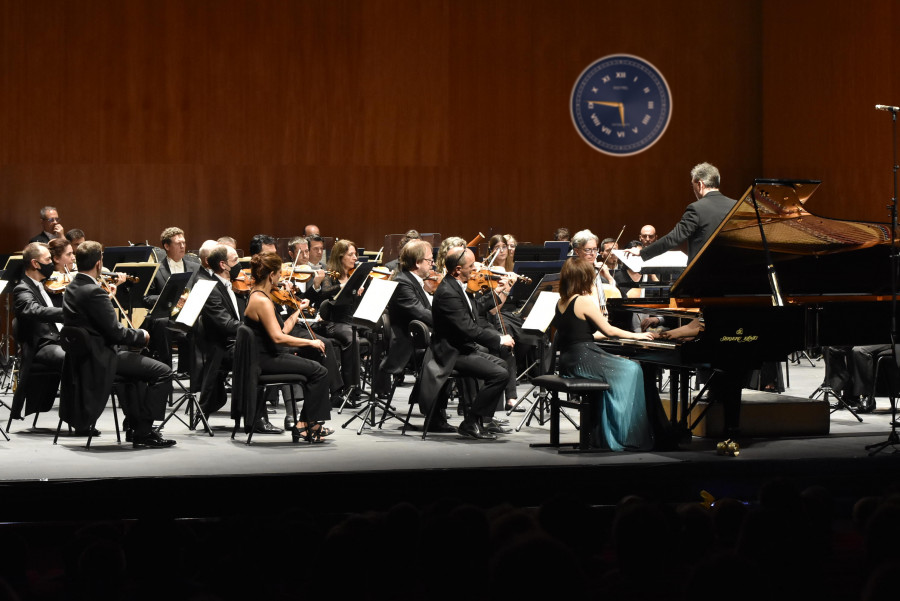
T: 5 h 46 min
